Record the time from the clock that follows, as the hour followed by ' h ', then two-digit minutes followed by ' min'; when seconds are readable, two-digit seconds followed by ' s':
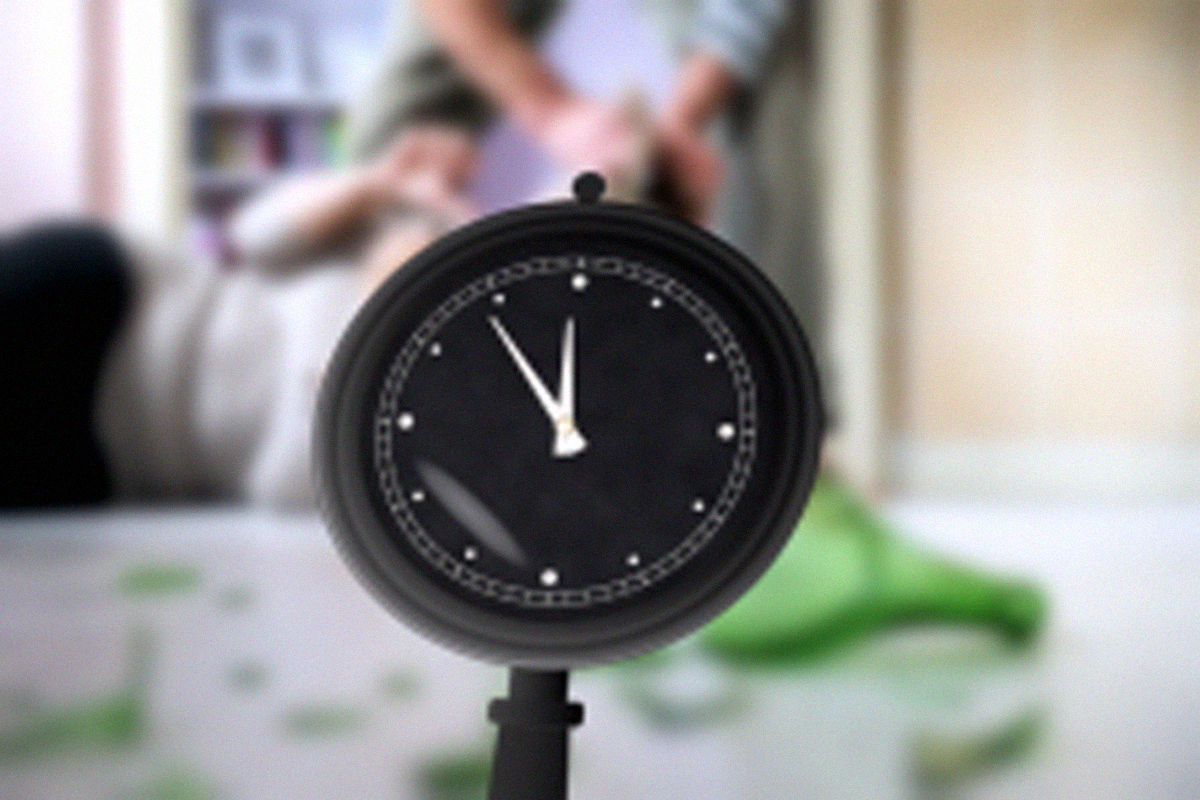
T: 11 h 54 min
